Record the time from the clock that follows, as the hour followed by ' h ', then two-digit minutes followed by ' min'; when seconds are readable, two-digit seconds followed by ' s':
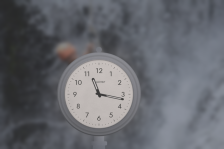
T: 11 h 17 min
